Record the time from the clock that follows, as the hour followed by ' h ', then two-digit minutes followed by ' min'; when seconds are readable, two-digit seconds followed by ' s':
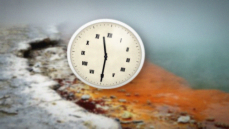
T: 11 h 30 min
